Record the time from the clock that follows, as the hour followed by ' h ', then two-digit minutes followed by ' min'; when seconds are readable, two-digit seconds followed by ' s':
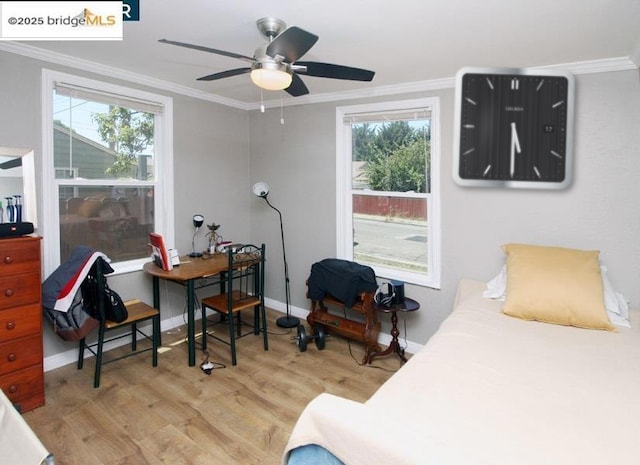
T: 5 h 30 min
